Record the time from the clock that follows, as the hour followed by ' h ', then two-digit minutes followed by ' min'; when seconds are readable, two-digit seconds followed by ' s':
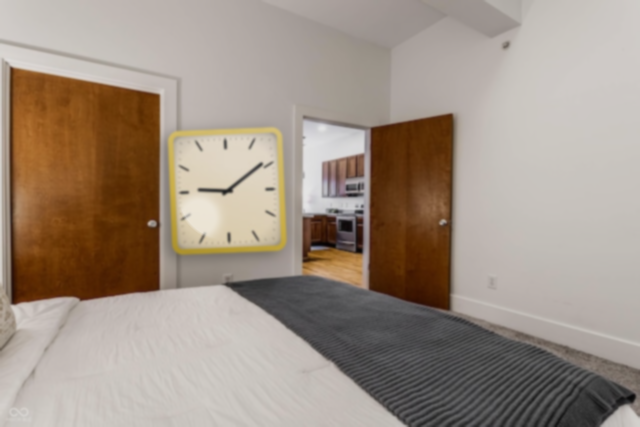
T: 9 h 09 min
